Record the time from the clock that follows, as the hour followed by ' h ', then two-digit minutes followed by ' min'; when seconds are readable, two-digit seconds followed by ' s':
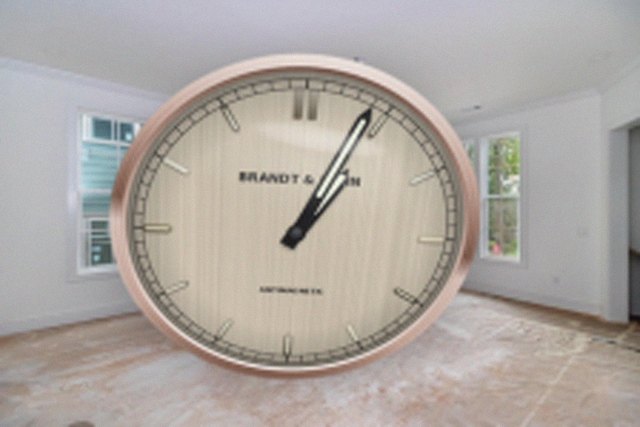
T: 1 h 04 min
